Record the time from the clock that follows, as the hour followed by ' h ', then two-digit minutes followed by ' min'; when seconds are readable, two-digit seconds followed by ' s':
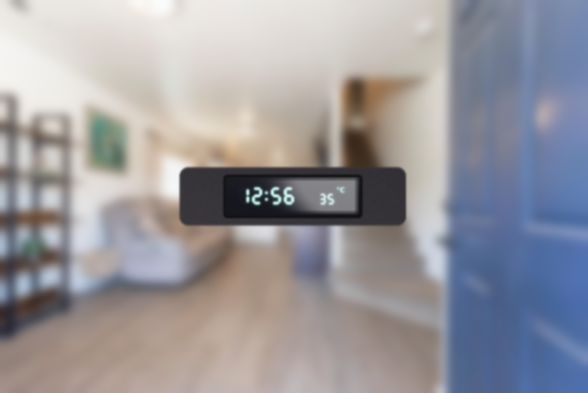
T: 12 h 56 min
